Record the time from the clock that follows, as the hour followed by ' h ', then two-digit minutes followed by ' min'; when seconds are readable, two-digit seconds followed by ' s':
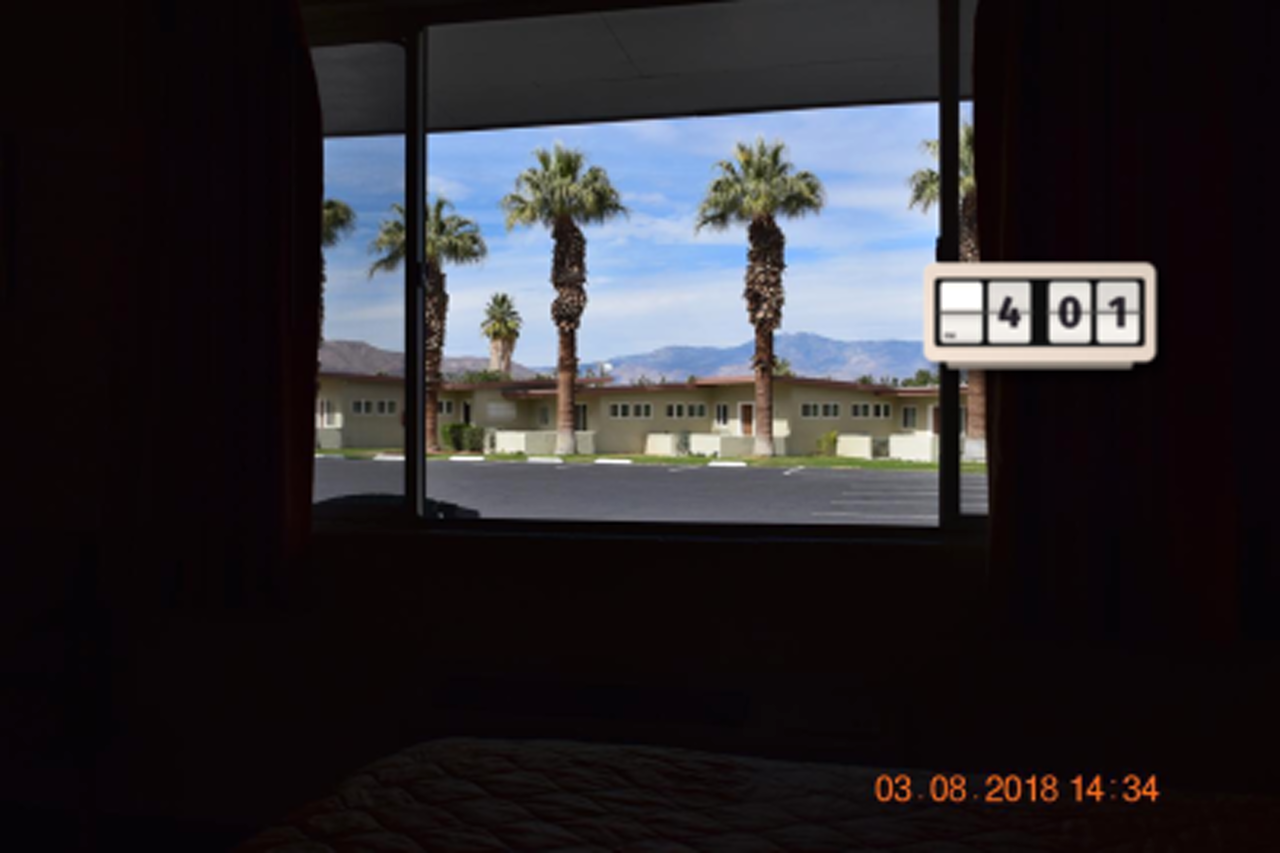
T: 4 h 01 min
